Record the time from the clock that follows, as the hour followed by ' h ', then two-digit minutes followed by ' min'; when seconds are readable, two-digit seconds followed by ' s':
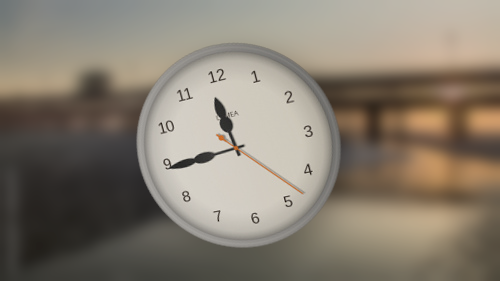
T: 11 h 44 min 23 s
